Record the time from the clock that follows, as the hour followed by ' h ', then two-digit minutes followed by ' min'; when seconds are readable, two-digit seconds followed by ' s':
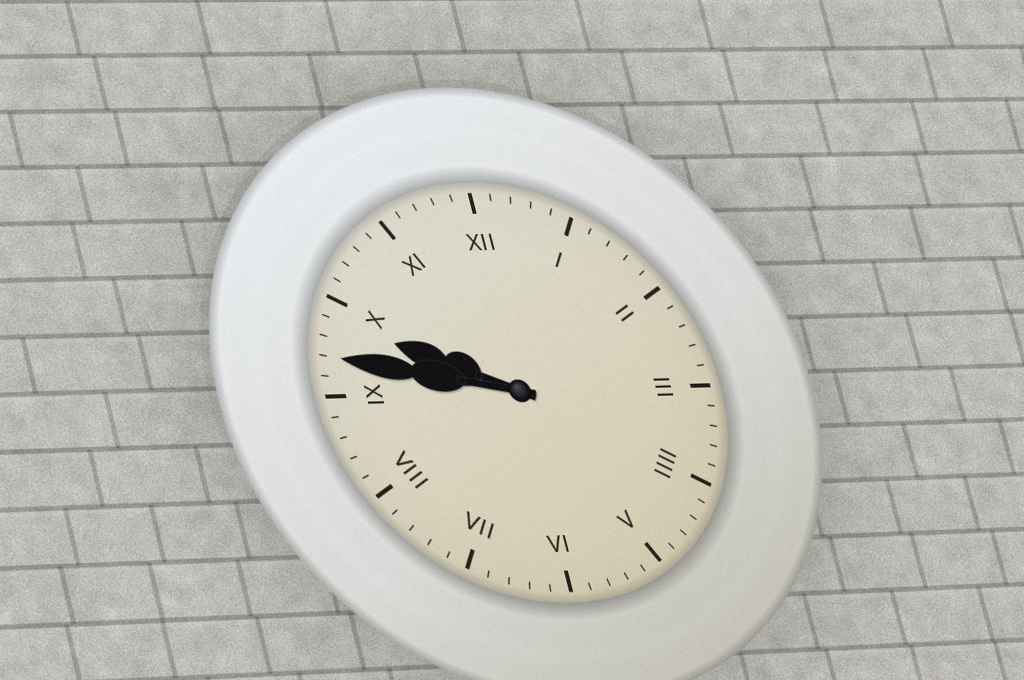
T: 9 h 47 min
